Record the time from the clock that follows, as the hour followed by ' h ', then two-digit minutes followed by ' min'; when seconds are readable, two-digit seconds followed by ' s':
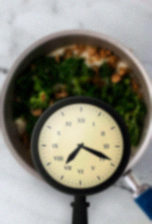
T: 7 h 19 min
